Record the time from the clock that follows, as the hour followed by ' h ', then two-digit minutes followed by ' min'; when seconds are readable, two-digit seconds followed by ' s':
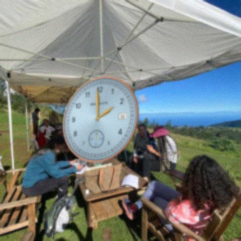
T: 1 h 59 min
